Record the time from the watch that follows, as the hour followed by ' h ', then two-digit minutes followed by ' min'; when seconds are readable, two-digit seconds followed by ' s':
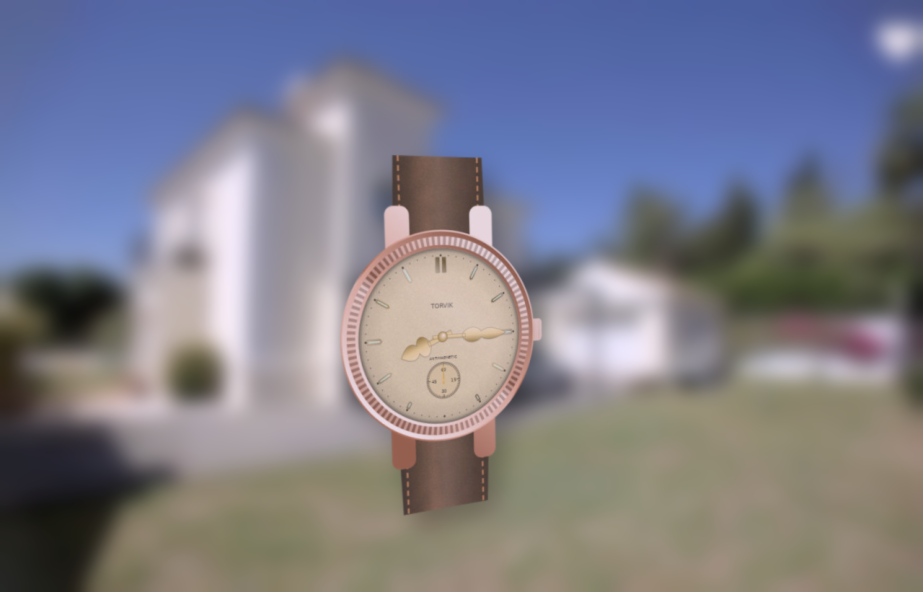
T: 8 h 15 min
